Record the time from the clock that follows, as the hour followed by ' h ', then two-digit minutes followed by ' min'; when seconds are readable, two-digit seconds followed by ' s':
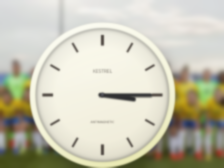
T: 3 h 15 min
